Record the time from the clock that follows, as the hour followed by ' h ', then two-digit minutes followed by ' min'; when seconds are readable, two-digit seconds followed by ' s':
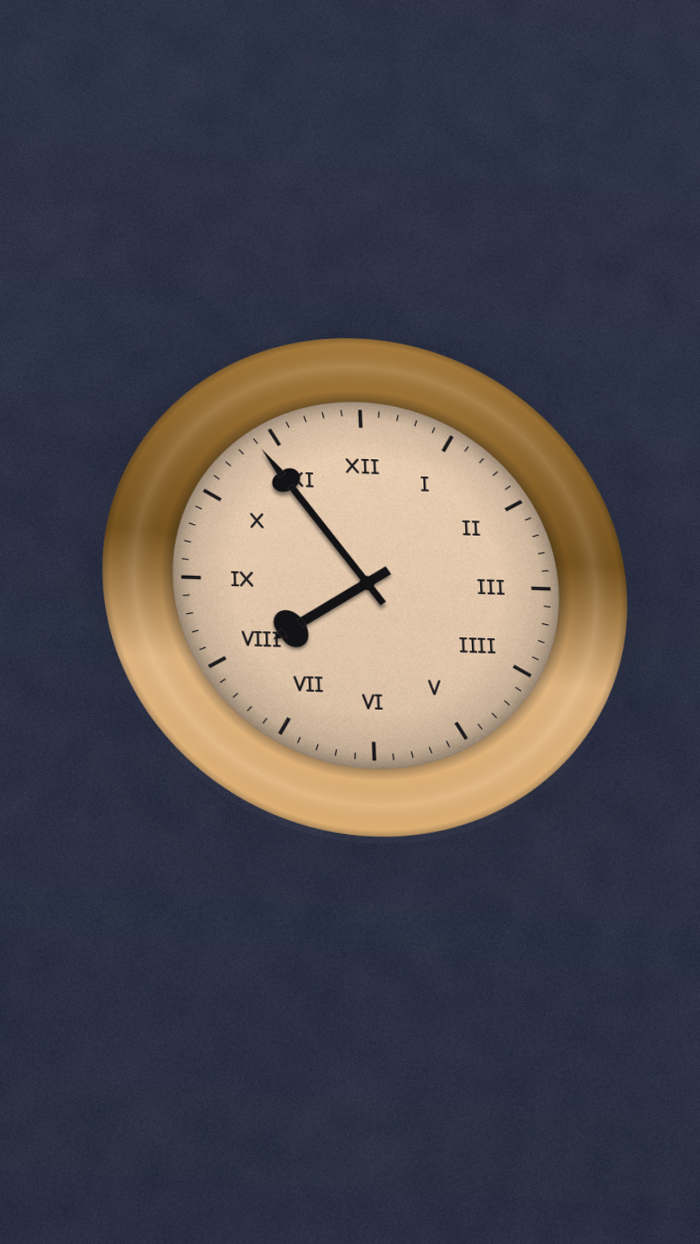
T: 7 h 54 min
